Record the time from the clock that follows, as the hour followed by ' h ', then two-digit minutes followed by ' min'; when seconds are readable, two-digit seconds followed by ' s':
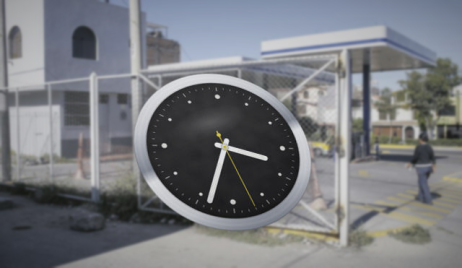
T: 3 h 33 min 27 s
